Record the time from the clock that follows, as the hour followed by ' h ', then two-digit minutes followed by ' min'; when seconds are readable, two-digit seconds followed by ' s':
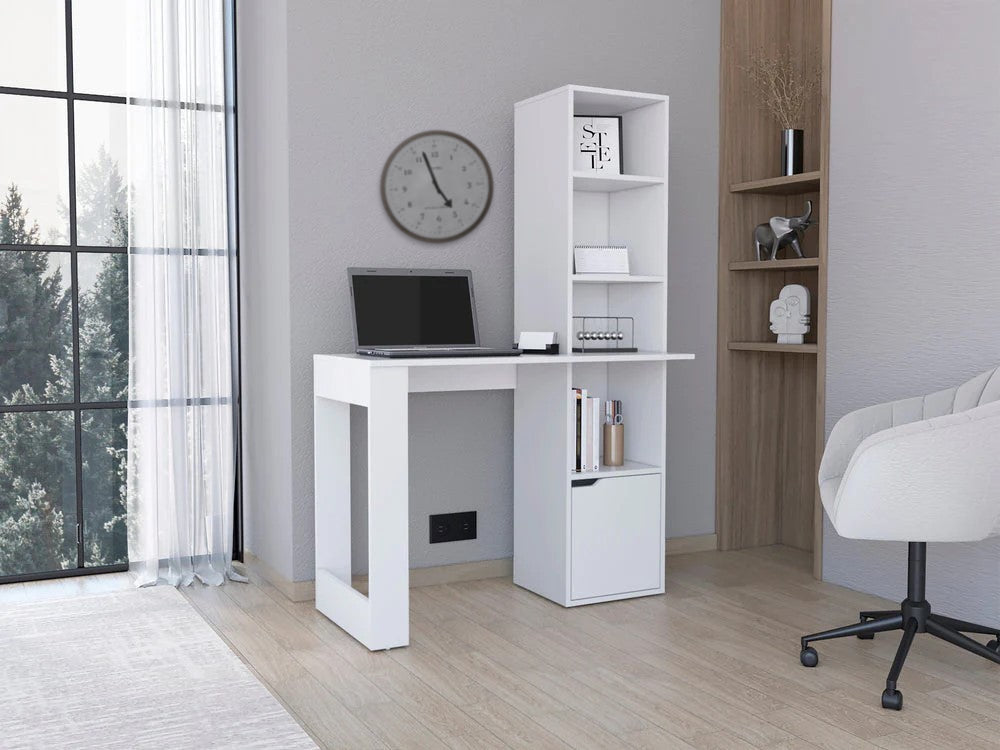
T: 4 h 57 min
